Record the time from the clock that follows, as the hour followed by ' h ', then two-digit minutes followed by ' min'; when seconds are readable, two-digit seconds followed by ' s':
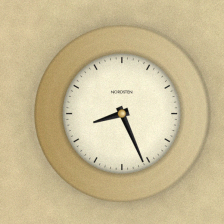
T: 8 h 26 min
